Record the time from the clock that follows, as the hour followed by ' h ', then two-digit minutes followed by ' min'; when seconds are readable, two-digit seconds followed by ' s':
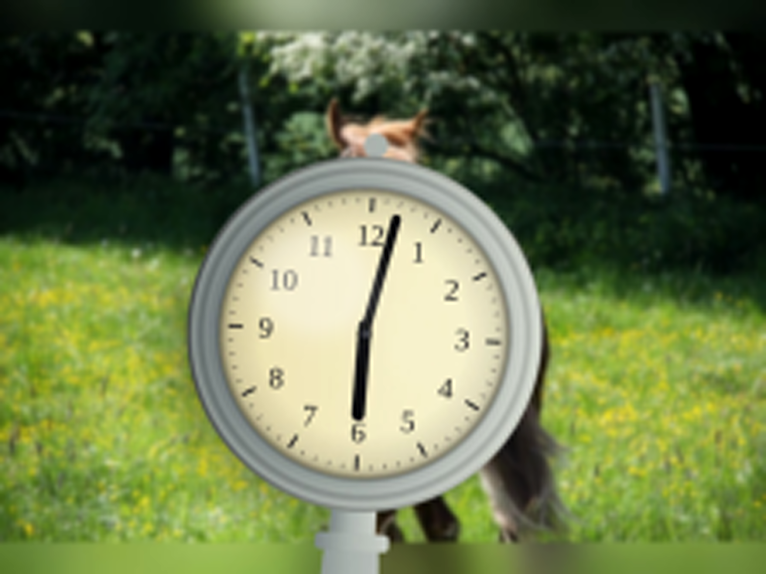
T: 6 h 02 min
